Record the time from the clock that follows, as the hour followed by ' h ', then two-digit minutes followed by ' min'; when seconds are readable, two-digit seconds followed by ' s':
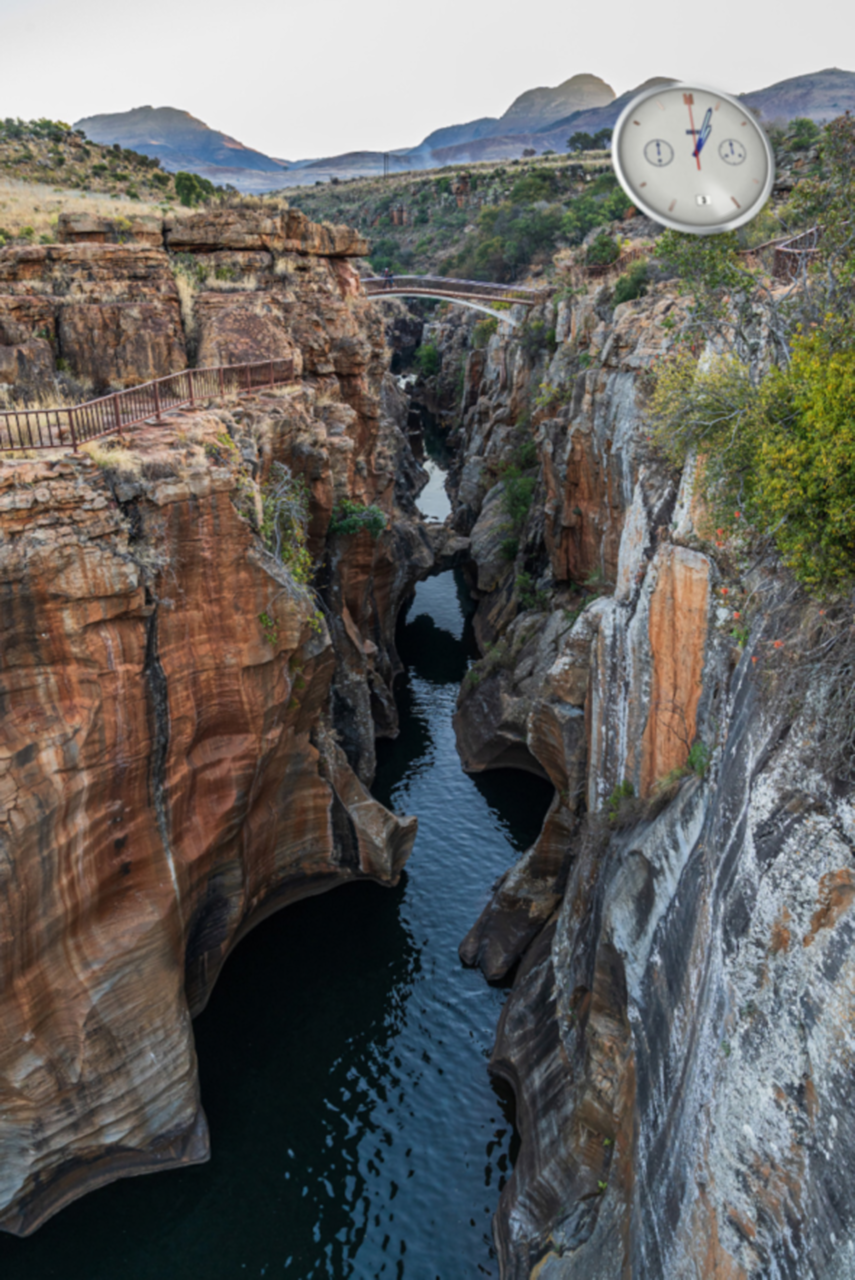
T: 1 h 04 min
